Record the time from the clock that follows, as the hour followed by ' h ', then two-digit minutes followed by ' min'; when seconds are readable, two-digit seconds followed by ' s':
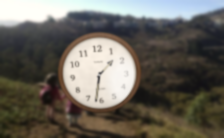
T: 1 h 32 min
